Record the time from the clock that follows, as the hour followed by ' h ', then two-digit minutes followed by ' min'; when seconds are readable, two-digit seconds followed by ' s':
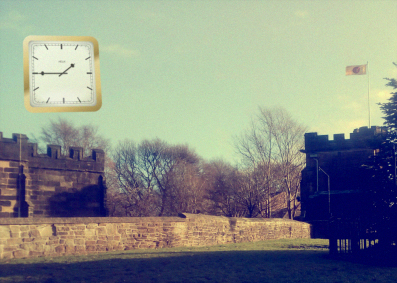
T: 1 h 45 min
